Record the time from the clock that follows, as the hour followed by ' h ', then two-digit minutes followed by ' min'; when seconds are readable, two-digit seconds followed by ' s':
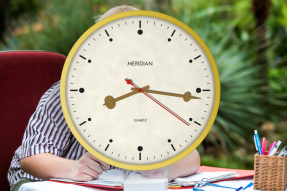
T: 8 h 16 min 21 s
